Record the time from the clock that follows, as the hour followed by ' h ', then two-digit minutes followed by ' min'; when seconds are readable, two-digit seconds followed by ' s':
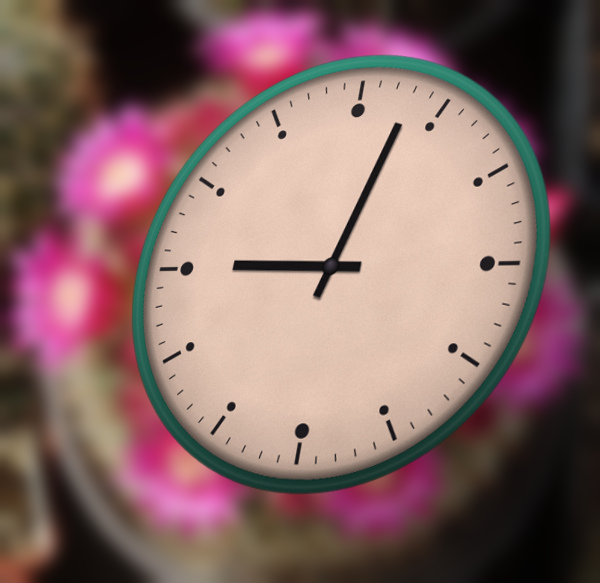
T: 9 h 03 min
